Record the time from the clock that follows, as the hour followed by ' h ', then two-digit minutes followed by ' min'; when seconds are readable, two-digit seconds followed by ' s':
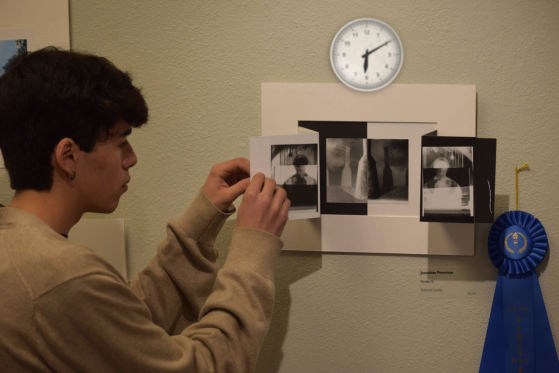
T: 6 h 10 min
